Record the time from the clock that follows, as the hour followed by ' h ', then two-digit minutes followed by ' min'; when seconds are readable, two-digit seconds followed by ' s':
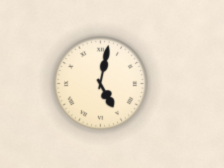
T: 5 h 02 min
